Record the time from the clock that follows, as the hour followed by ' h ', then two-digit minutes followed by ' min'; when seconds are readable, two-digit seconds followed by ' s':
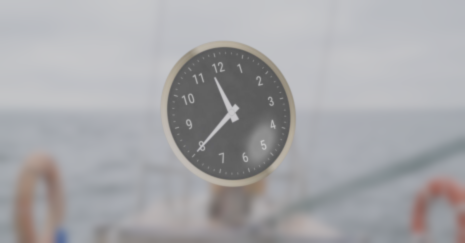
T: 11 h 40 min
